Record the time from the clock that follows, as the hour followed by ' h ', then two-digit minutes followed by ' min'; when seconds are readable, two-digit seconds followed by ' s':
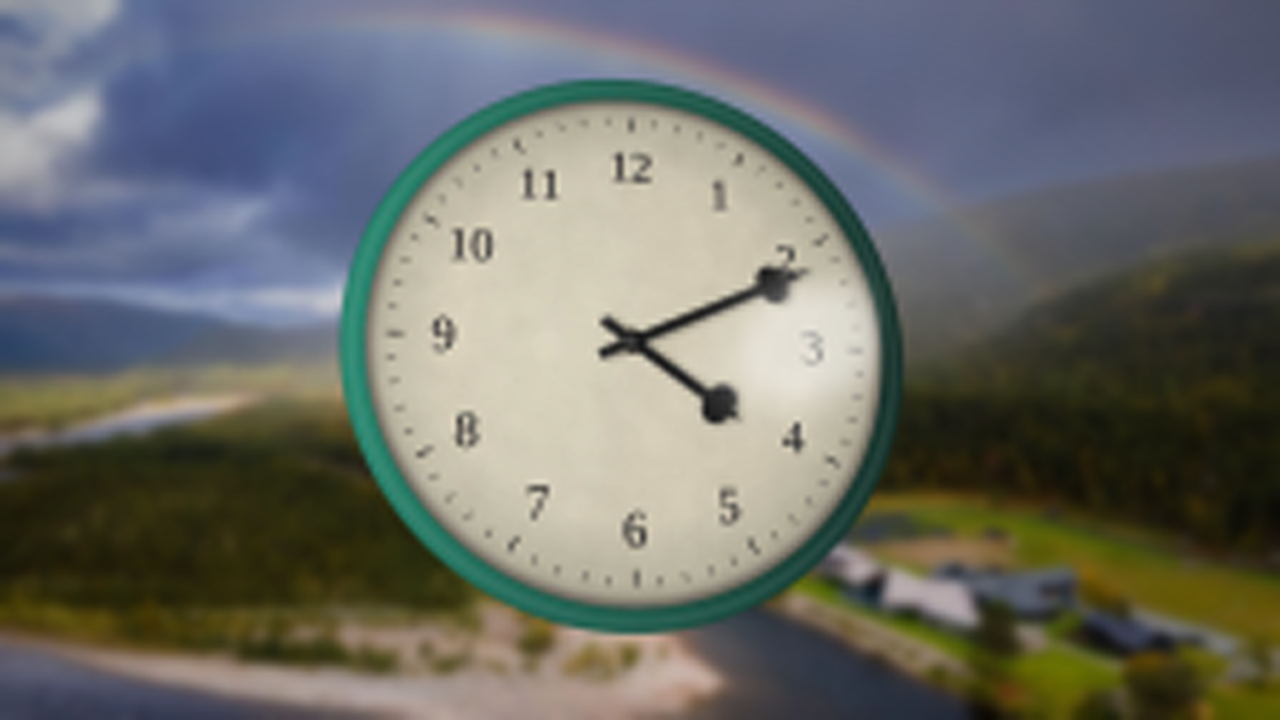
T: 4 h 11 min
